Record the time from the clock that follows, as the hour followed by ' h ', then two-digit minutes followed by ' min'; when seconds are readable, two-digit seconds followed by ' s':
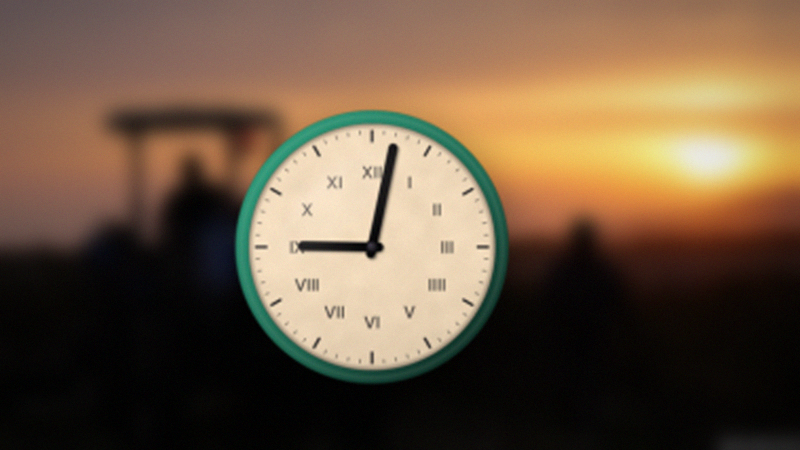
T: 9 h 02 min
